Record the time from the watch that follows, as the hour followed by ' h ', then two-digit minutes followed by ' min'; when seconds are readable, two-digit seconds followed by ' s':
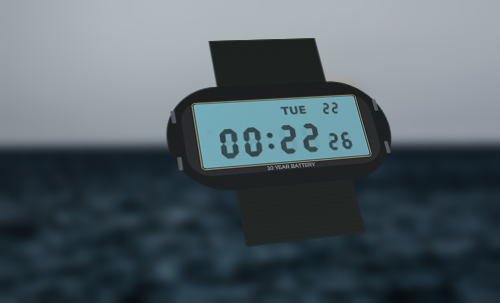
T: 0 h 22 min 26 s
